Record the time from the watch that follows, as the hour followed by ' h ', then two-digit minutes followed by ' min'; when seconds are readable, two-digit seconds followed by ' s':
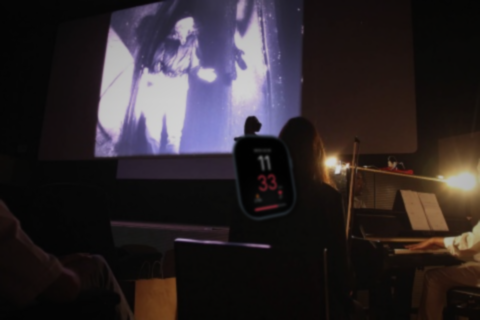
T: 11 h 33 min
